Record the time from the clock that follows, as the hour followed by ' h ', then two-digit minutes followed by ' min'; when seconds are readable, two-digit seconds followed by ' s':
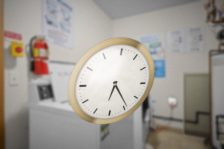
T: 6 h 24 min
